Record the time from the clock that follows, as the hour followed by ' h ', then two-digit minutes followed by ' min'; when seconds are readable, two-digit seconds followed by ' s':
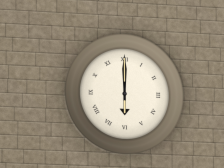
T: 6 h 00 min
